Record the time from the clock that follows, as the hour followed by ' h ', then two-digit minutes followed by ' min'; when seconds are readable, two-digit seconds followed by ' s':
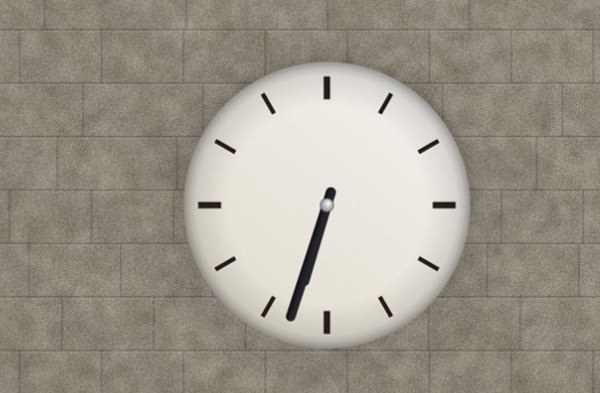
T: 6 h 33 min
